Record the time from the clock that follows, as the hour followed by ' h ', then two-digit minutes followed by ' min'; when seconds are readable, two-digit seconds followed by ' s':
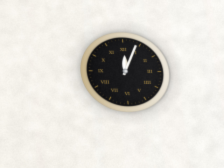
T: 12 h 04 min
